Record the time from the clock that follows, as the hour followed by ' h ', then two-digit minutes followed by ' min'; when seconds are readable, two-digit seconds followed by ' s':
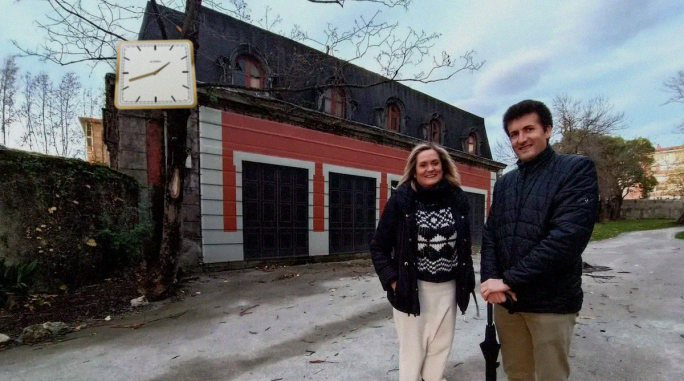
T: 1 h 42 min
